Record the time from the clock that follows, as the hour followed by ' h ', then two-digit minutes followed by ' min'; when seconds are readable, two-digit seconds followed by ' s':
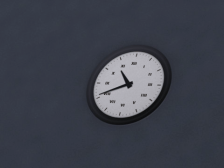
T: 10 h 41 min
